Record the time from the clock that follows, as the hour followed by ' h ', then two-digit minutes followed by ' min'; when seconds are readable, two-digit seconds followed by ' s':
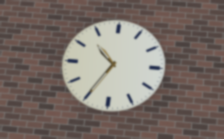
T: 10 h 35 min
